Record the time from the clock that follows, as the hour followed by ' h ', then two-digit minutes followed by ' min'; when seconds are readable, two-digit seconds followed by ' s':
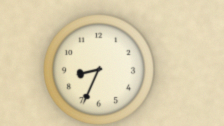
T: 8 h 34 min
